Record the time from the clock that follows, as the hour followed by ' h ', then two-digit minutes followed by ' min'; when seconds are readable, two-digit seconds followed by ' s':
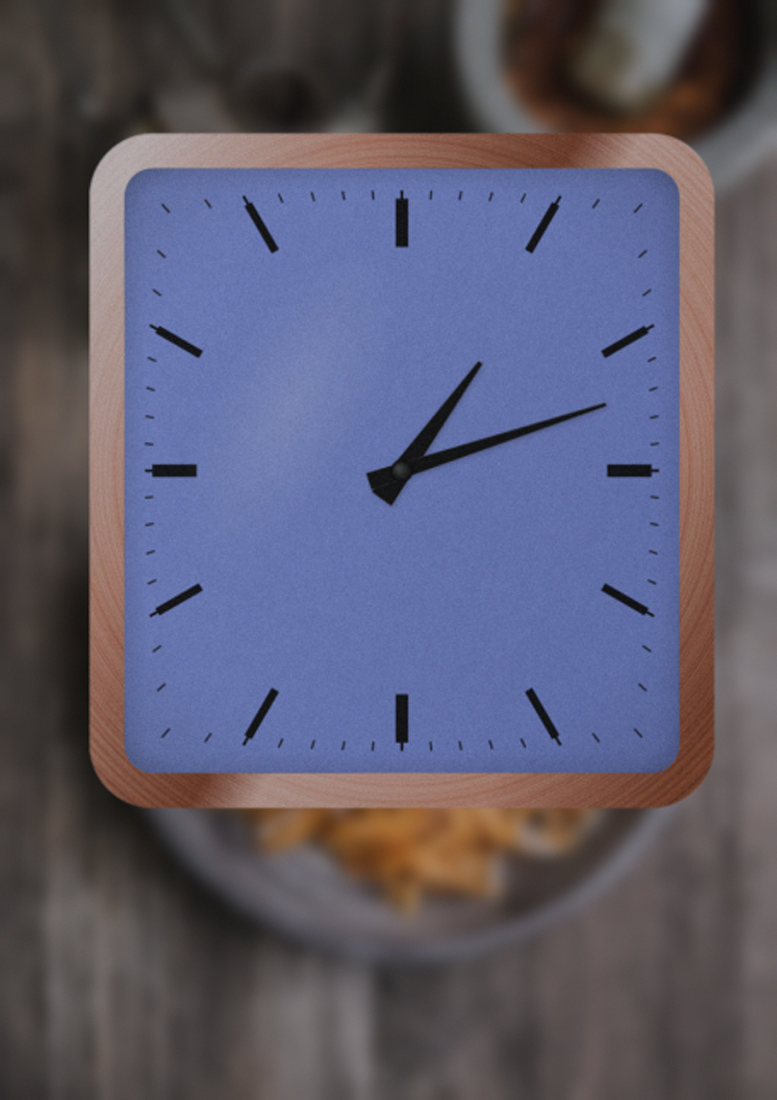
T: 1 h 12 min
